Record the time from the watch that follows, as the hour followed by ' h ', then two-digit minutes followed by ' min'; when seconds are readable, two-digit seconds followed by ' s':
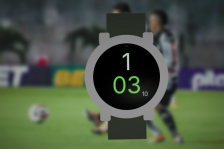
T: 1 h 03 min
